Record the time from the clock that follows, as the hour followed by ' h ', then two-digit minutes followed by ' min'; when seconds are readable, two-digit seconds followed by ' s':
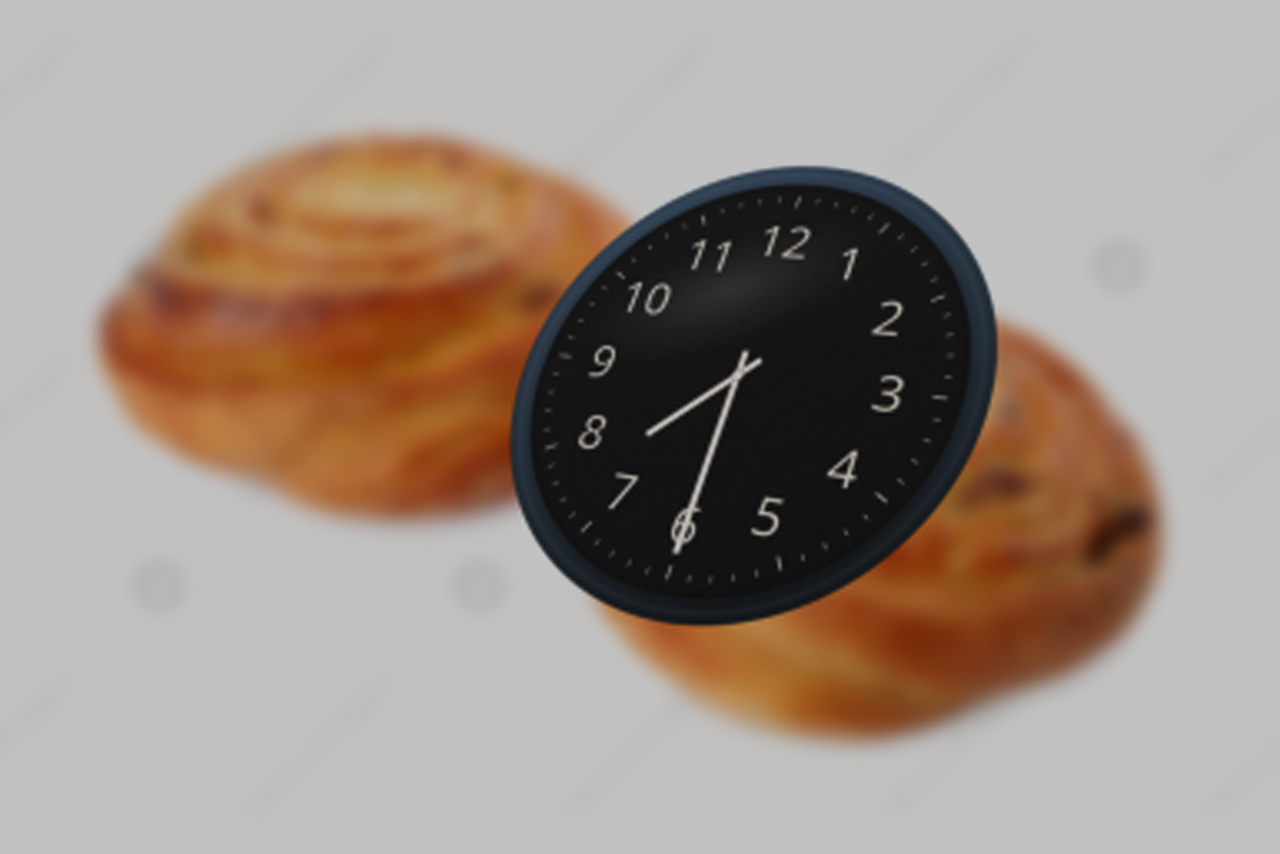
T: 7 h 30 min
